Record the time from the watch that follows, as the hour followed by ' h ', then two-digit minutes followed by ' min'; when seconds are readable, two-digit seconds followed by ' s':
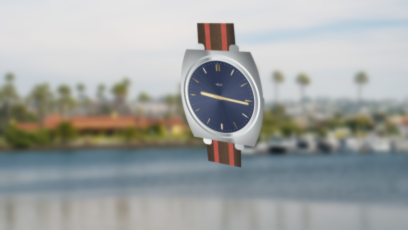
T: 9 h 16 min
